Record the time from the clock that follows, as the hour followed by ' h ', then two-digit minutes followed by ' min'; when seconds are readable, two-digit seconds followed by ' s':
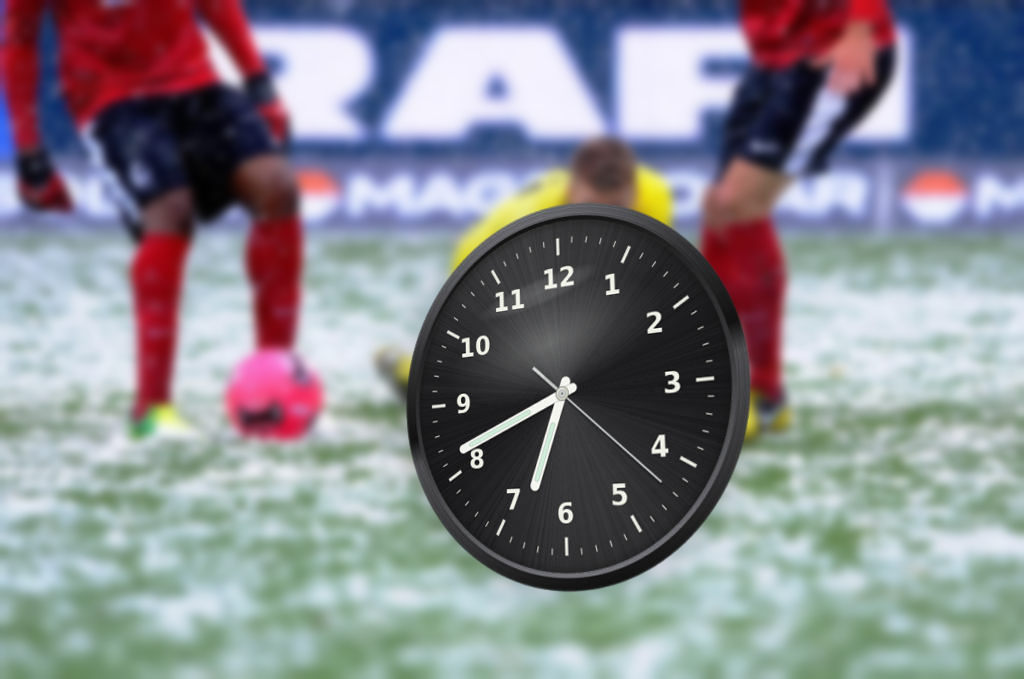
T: 6 h 41 min 22 s
